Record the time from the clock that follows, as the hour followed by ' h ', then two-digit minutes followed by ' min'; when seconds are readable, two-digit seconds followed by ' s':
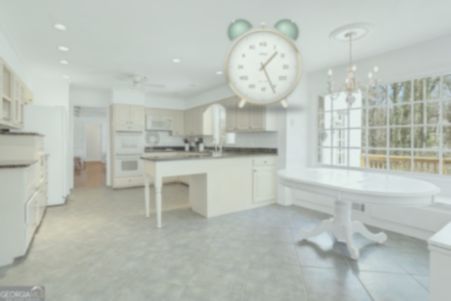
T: 1 h 26 min
